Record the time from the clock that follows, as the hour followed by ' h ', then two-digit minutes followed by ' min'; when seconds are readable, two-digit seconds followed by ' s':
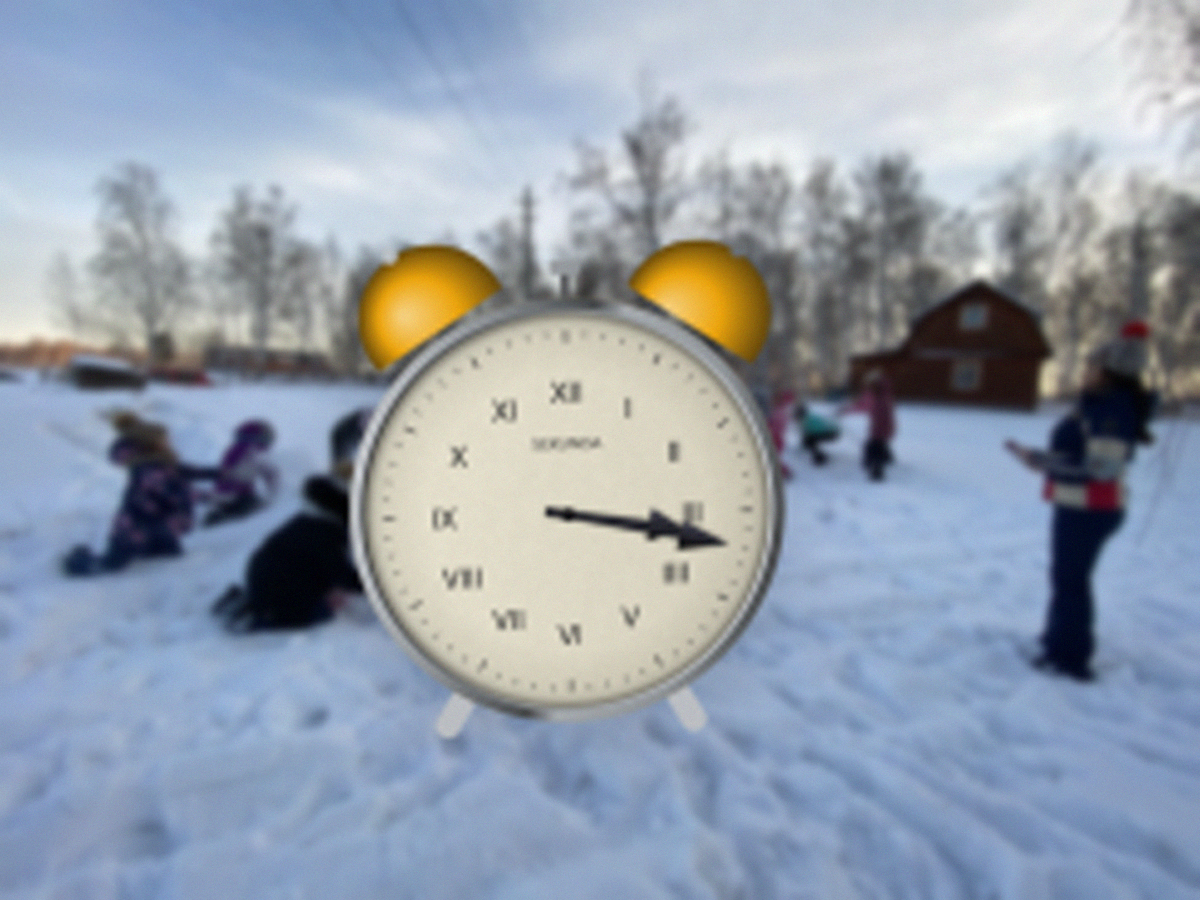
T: 3 h 17 min
